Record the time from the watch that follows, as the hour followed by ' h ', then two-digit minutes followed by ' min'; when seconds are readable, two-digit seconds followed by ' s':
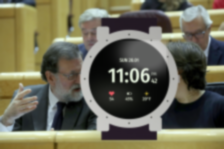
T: 11 h 06 min
